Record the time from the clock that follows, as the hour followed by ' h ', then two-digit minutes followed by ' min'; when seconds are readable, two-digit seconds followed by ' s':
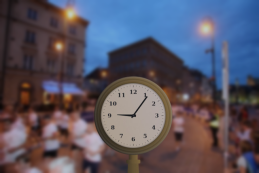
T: 9 h 06 min
